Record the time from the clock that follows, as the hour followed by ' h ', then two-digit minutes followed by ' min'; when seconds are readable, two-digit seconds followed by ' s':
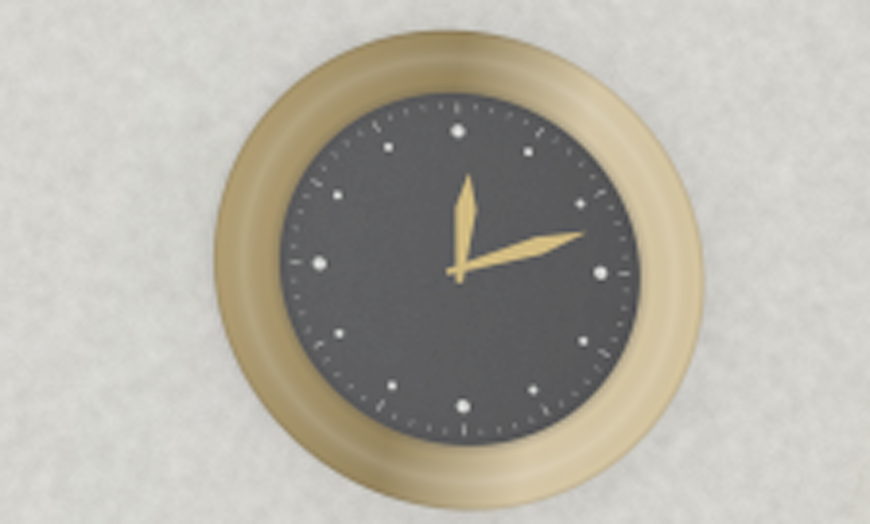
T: 12 h 12 min
